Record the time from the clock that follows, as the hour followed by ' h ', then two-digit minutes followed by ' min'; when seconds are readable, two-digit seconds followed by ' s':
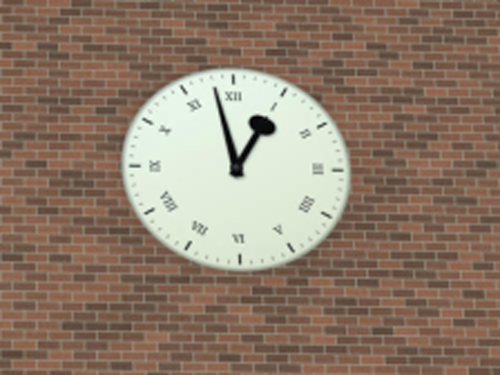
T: 12 h 58 min
